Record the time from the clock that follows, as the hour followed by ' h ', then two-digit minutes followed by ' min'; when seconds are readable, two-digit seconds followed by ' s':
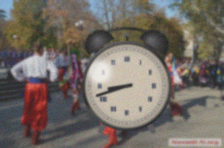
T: 8 h 42 min
